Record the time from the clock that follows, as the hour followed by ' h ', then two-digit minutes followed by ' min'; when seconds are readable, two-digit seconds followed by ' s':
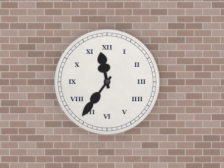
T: 11 h 36 min
